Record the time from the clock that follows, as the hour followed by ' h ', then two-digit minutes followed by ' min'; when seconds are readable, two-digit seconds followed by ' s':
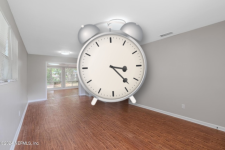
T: 3 h 23 min
